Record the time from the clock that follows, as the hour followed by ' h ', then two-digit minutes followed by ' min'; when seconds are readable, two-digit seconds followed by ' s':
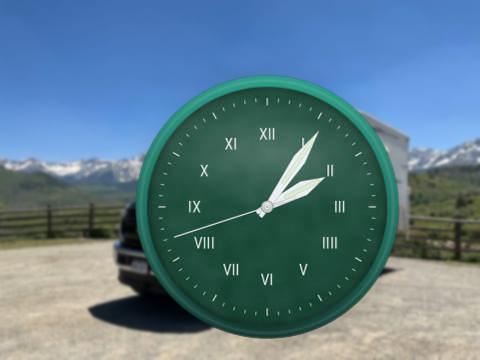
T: 2 h 05 min 42 s
